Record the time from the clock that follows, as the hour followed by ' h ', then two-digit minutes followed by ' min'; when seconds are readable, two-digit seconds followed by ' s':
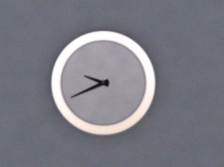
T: 9 h 41 min
